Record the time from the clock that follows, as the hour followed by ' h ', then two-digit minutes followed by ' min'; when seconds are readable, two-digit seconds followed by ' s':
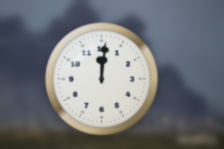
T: 12 h 01 min
